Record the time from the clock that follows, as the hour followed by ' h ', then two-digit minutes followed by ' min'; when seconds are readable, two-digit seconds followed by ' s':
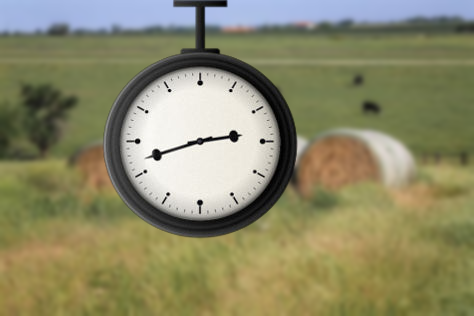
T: 2 h 42 min
